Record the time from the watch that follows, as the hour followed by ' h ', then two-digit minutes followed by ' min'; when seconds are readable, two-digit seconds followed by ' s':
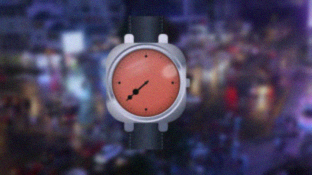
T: 7 h 38 min
